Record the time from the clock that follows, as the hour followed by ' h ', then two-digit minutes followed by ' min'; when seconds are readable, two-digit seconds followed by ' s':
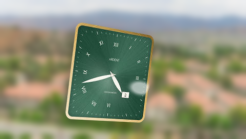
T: 4 h 42 min
